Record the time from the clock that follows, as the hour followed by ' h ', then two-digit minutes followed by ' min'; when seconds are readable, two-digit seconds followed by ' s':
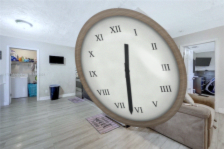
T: 12 h 32 min
